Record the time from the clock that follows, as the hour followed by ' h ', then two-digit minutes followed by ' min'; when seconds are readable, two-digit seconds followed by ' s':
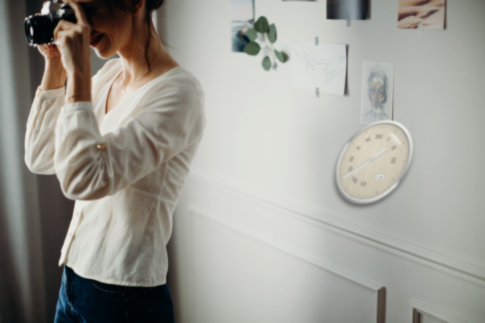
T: 1 h 39 min
